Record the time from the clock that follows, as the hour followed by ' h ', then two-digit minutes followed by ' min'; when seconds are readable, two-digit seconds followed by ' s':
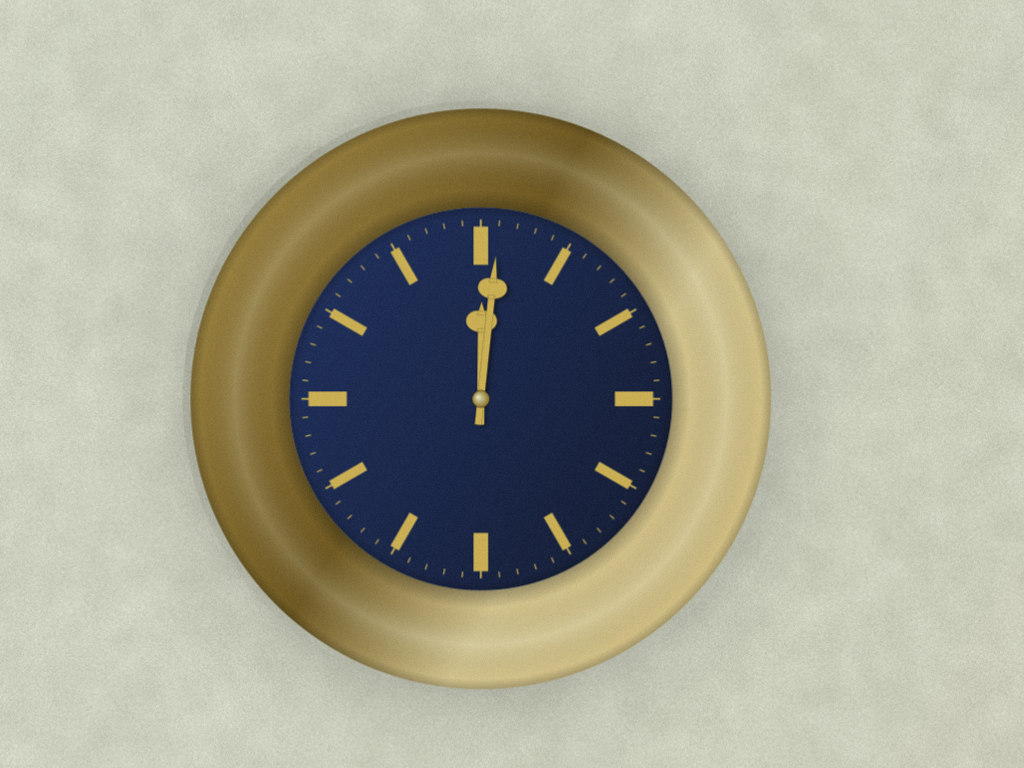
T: 12 h 01 min
